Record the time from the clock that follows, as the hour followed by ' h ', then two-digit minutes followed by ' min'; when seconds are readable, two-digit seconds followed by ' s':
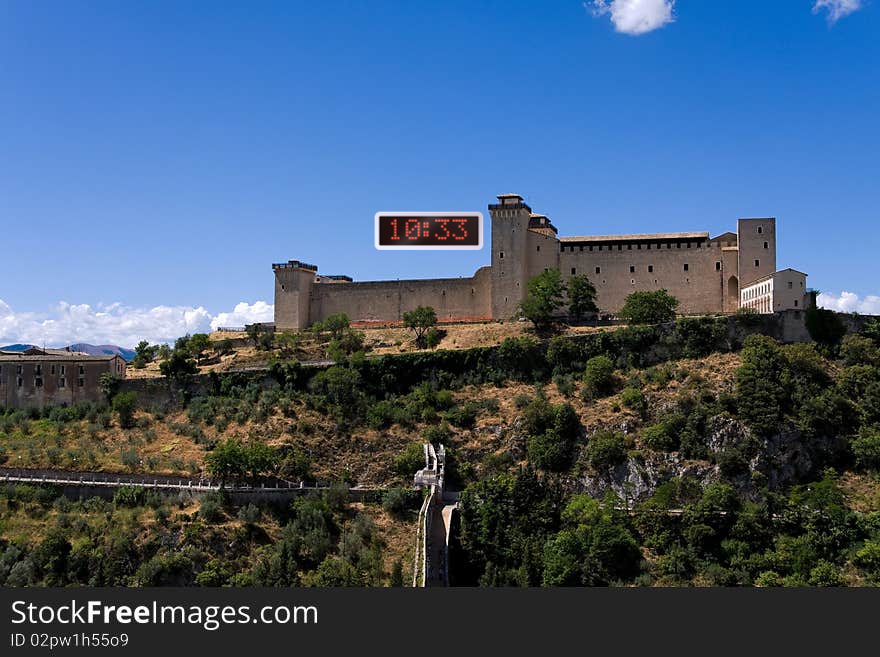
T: 10 h 33 min
